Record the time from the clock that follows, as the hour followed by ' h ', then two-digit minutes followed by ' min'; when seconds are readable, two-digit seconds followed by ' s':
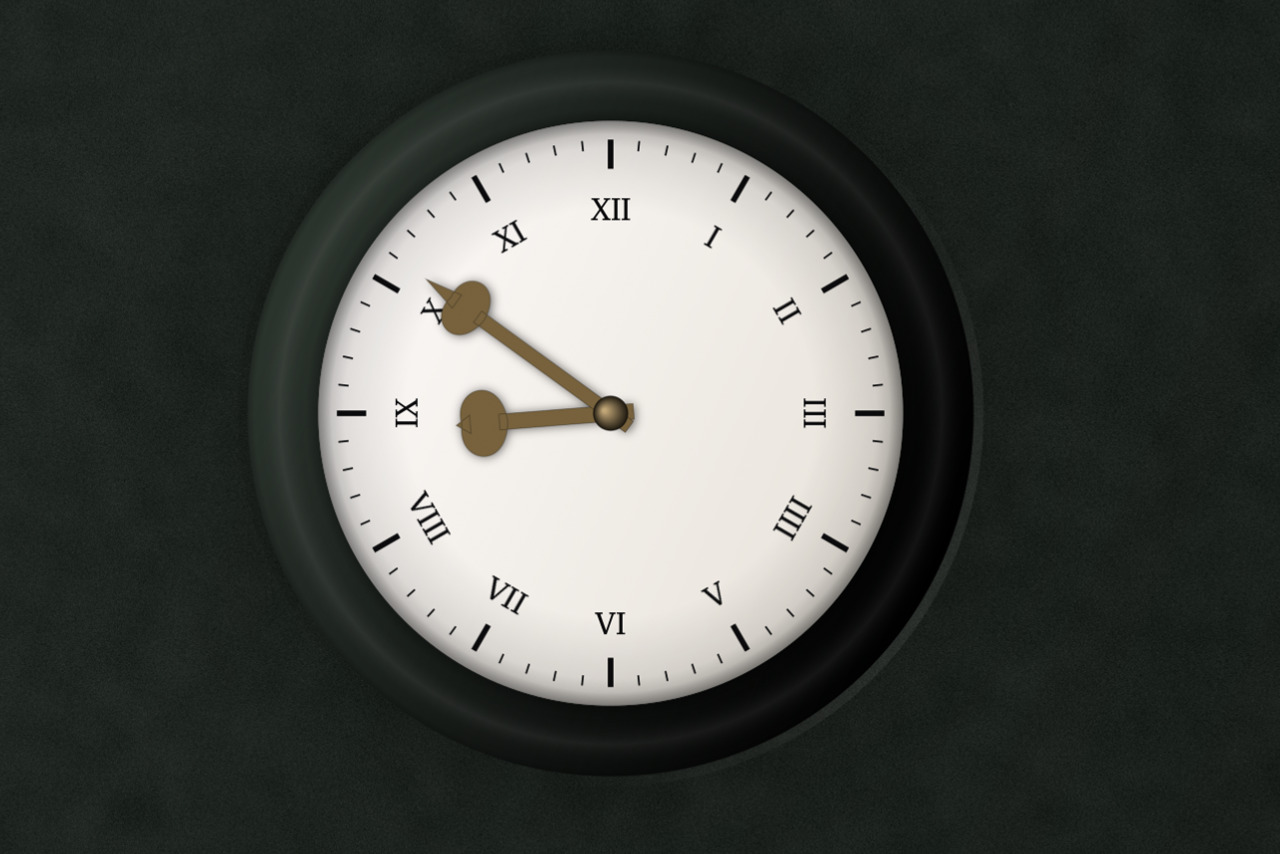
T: 8 h 51 min
